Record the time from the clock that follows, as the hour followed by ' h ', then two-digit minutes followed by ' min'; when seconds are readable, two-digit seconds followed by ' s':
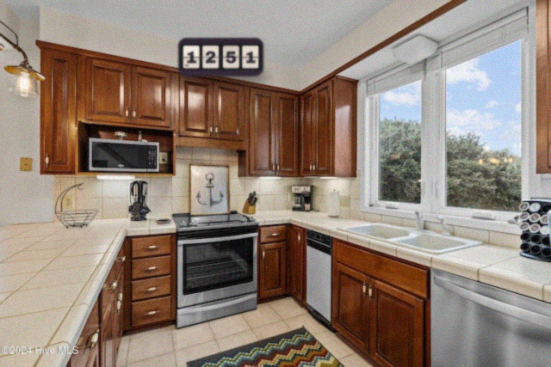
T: 12 h 51 min
